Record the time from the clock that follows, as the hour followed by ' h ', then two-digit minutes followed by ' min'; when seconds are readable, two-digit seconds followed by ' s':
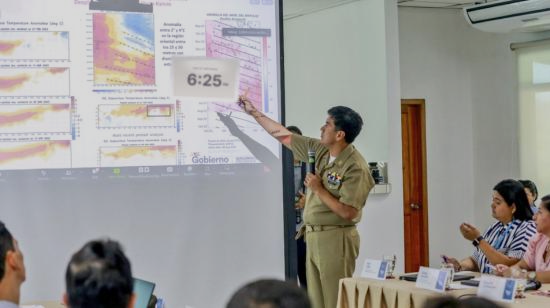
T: 6 h 25 min
